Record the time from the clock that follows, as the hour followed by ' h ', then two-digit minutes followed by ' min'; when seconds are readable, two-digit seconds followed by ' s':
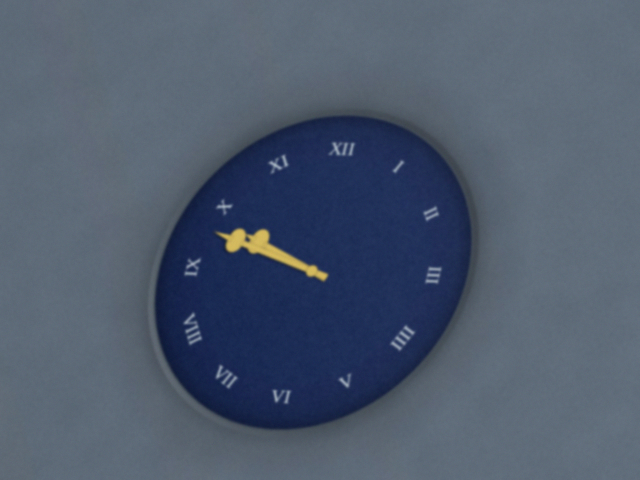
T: 9 h 48 min
